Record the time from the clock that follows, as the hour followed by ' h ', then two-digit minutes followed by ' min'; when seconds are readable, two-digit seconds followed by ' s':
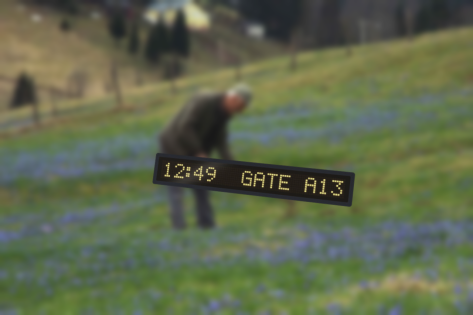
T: 12 h 49 min
